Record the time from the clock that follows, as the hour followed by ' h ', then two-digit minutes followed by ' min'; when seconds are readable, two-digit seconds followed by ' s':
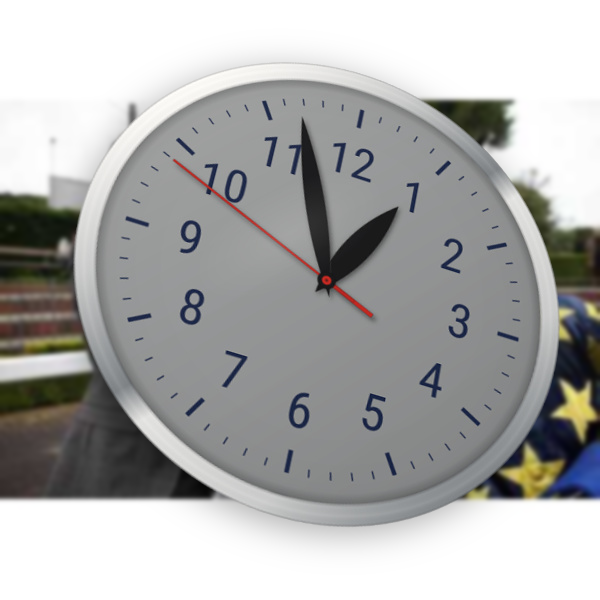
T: 12 h 56 min 49 s
